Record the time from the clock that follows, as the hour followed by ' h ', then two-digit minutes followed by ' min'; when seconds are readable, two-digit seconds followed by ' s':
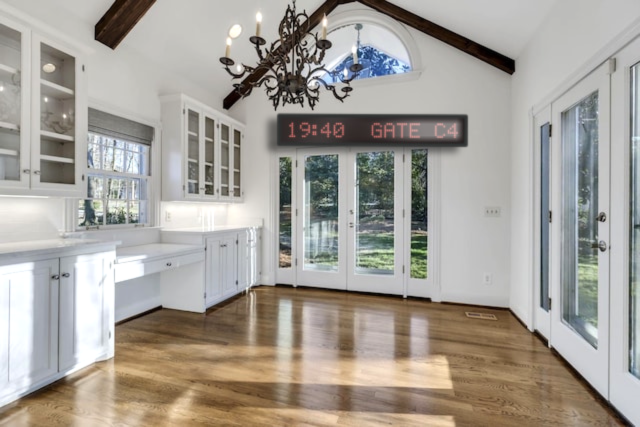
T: 19 h 40 min
